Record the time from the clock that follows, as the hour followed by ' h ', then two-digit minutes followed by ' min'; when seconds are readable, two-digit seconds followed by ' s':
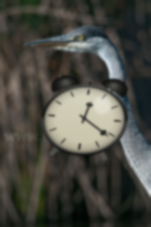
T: 12 h 21 min
